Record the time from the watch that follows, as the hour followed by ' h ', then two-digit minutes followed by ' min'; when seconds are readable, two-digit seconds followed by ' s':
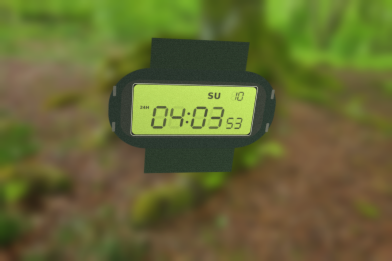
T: 4 h 03 min 53 s
